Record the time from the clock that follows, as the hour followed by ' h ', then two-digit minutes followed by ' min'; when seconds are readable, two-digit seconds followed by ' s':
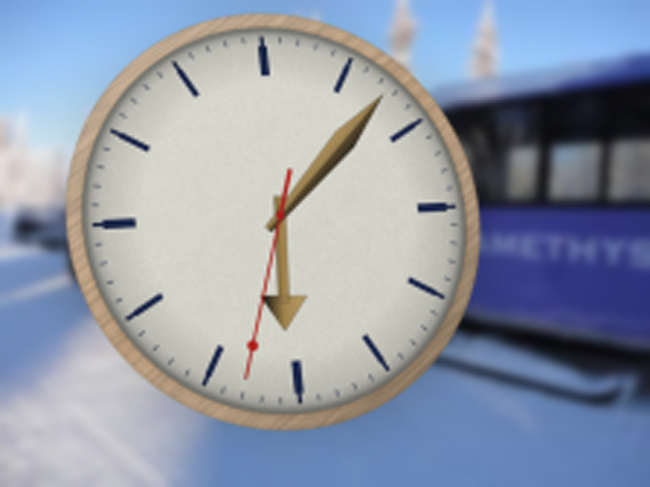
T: 6 h 07 min 33 s
